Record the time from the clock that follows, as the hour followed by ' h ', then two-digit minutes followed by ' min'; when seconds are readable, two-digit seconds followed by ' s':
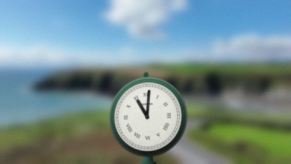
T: 11 h 01 min
